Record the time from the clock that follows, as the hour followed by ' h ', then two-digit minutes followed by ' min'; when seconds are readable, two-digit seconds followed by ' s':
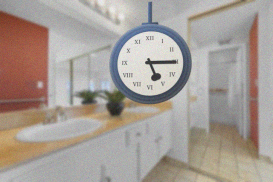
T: 5 h 15 min
